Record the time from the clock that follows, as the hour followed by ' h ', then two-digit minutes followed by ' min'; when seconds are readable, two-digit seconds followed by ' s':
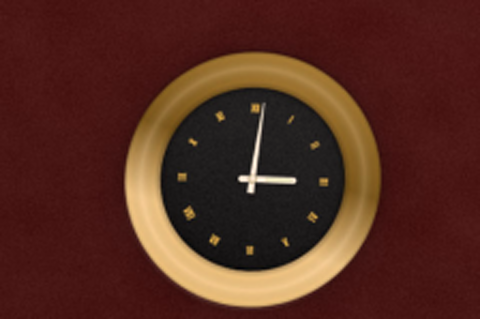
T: 3 h 01 min
